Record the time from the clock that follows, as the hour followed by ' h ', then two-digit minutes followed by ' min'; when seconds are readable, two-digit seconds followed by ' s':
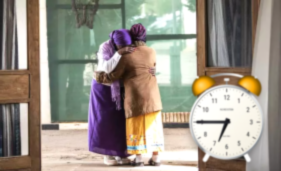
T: 6 h 45 min
